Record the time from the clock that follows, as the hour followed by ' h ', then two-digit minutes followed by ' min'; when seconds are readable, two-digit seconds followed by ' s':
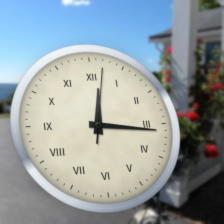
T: 12 h 16 min 02 s
